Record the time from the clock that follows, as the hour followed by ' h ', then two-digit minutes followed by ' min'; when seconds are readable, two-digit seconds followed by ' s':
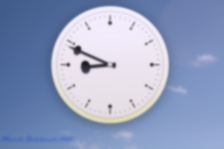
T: 8 h 49 min
